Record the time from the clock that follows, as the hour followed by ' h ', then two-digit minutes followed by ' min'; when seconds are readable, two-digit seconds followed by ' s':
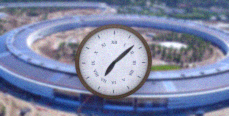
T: 7 h 08 min
